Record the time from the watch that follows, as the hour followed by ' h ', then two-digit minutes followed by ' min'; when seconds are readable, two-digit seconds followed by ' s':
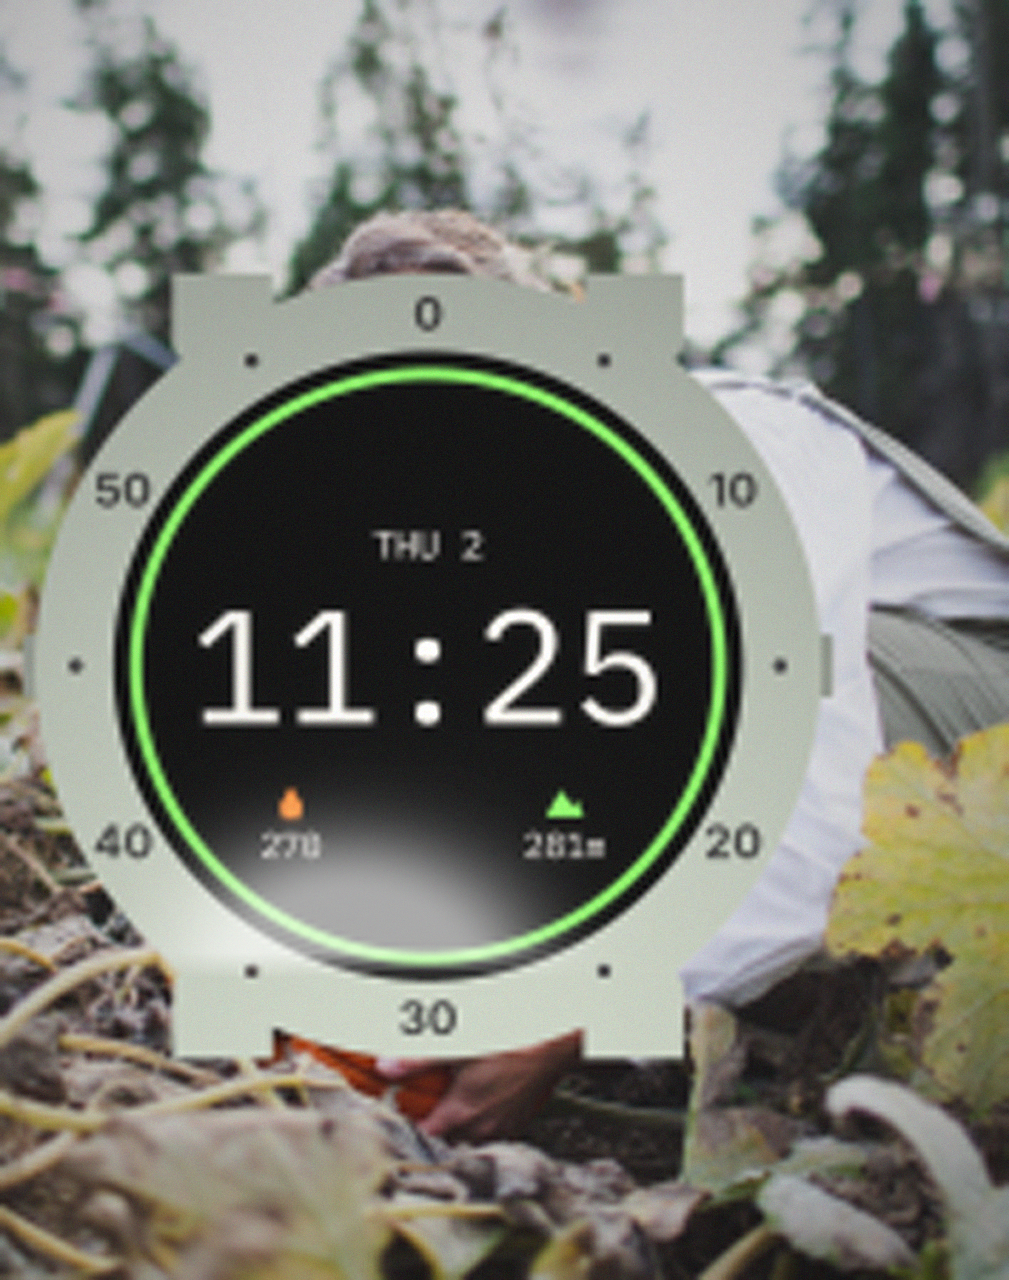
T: 11 h 25 min
